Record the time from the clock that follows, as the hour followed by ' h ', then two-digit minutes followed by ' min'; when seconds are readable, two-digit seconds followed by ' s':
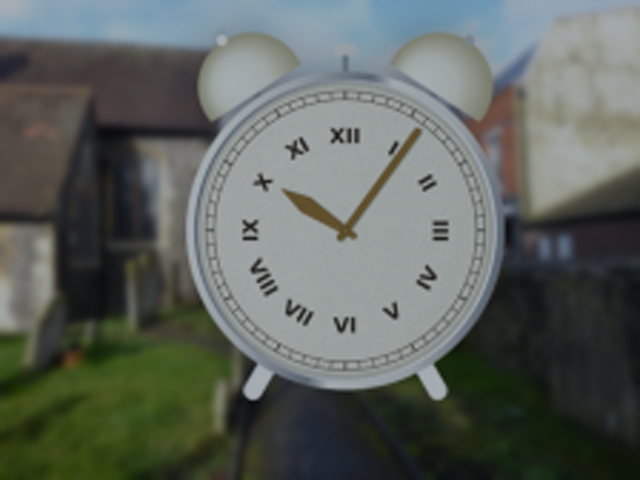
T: 10 h 06 min
